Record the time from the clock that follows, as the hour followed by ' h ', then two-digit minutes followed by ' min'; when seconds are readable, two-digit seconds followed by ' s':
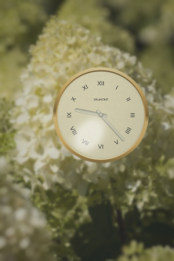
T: 9 h 23 min
